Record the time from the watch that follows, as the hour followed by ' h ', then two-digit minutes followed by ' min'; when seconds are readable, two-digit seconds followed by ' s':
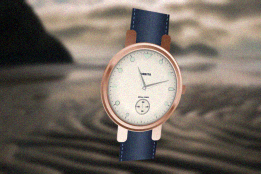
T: 11 h 12 min
